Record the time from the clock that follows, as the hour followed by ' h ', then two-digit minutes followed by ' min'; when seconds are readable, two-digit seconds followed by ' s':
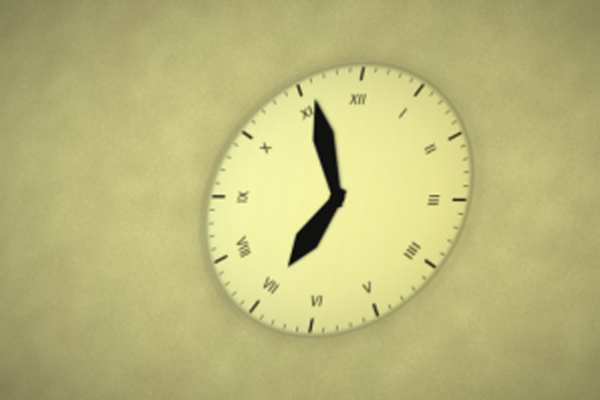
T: 6 h 56 min
